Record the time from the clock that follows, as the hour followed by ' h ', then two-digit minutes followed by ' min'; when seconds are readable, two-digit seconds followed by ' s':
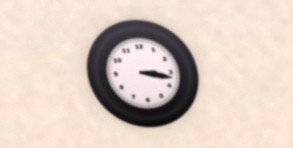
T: 3 h 17 min
